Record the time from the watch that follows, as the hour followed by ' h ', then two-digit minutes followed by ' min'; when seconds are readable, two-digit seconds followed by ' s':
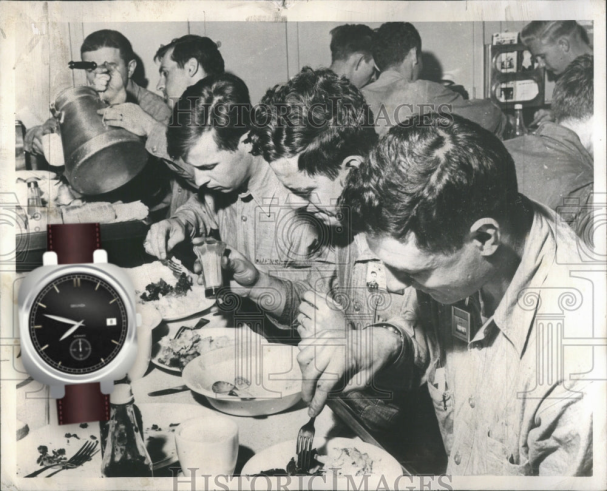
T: 7 h 48 min
